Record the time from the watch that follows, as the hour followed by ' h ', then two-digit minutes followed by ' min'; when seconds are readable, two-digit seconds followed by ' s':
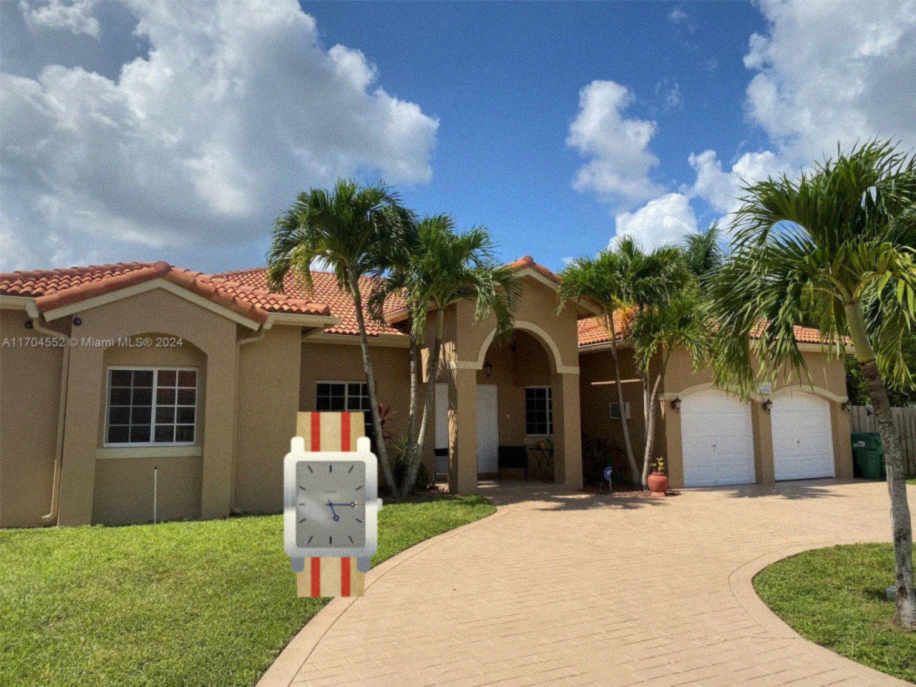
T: 5 h 15 min
